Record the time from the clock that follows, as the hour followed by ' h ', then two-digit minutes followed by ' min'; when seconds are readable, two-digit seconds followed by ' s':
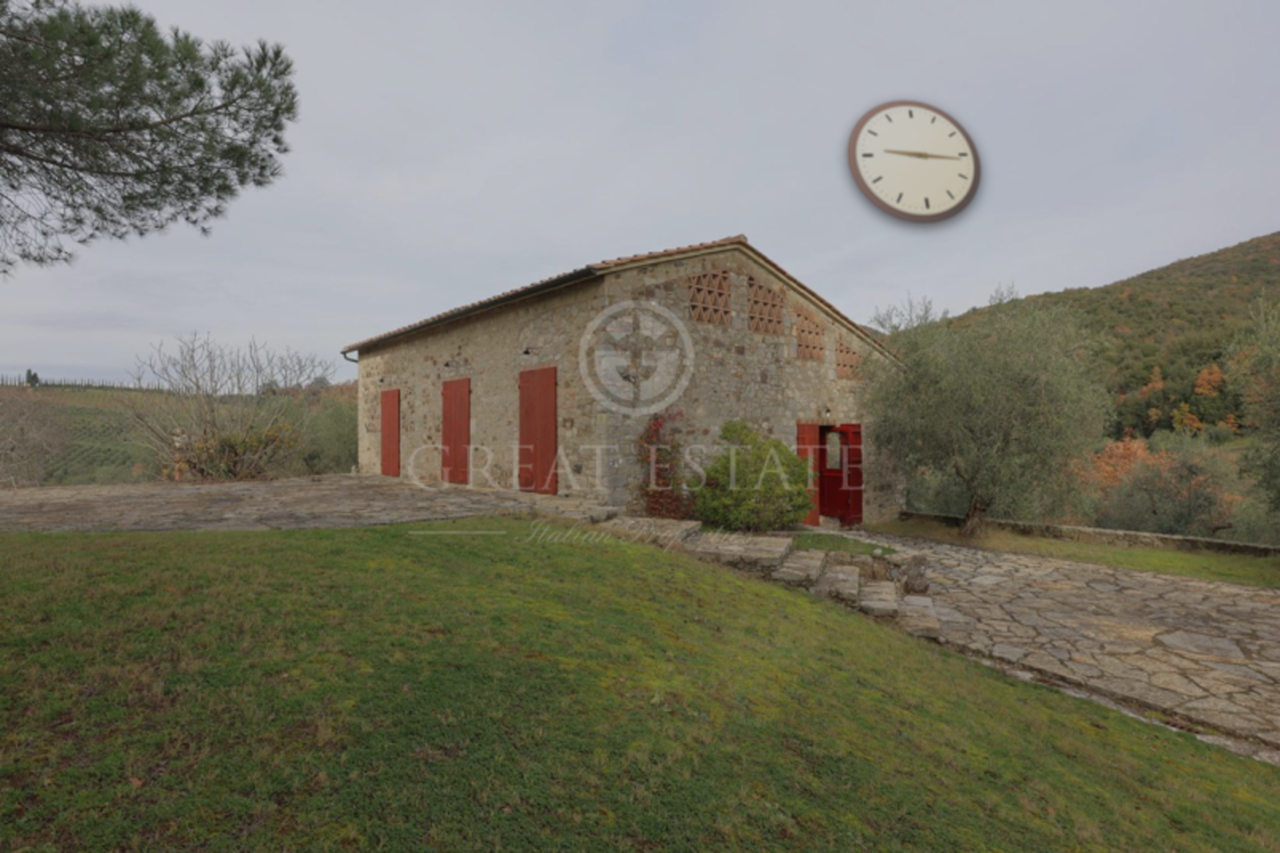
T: 9 h 16 min
